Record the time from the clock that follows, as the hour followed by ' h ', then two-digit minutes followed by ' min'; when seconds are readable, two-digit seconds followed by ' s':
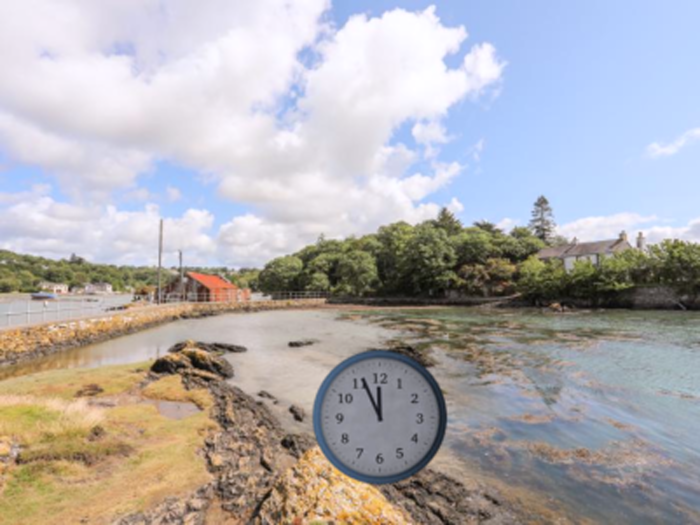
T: 11 h 56 min
